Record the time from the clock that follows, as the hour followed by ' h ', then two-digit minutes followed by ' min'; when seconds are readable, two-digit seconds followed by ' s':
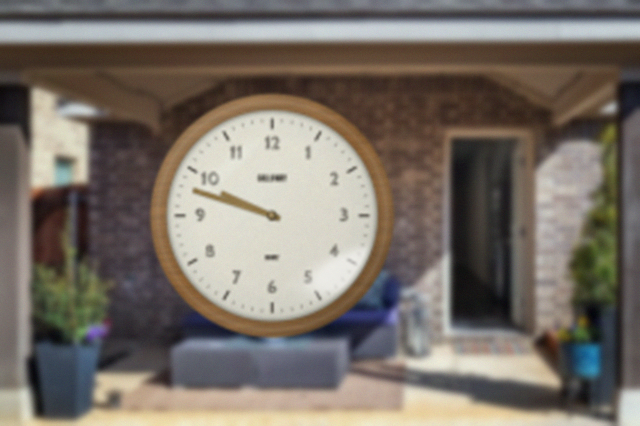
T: 9 h 48 min
